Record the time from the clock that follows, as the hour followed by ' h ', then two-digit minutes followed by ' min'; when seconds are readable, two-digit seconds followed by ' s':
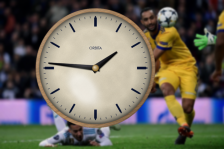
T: 1 h 46 min
